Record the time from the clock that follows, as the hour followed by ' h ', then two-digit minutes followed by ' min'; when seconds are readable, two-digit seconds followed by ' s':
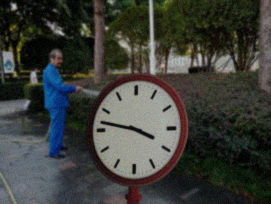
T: 3 h 47 min
